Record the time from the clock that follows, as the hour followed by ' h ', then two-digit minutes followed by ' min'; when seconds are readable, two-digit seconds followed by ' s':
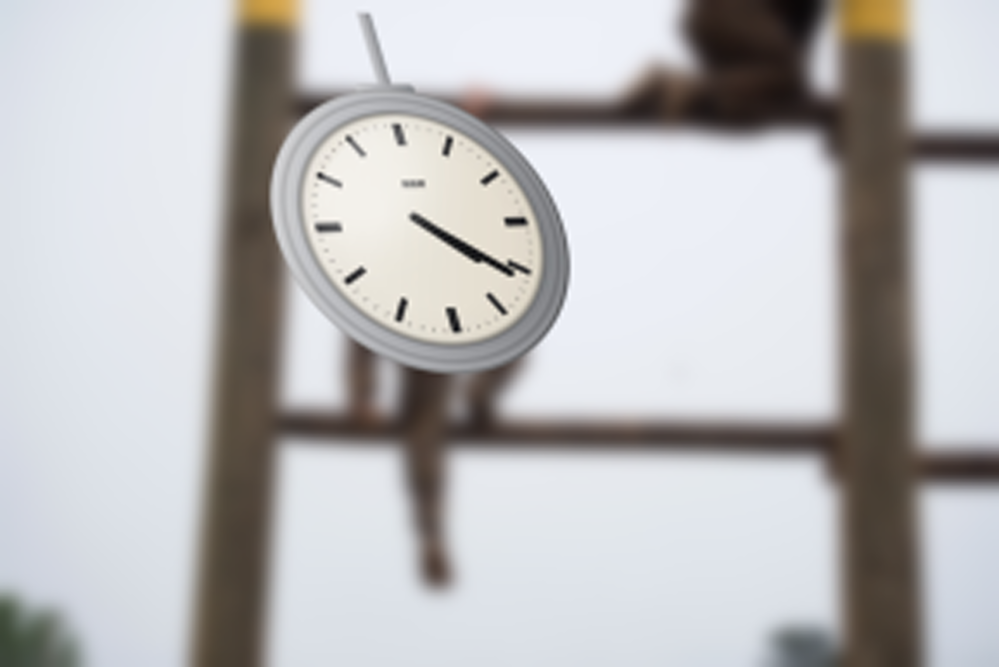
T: 4 h 21 min
